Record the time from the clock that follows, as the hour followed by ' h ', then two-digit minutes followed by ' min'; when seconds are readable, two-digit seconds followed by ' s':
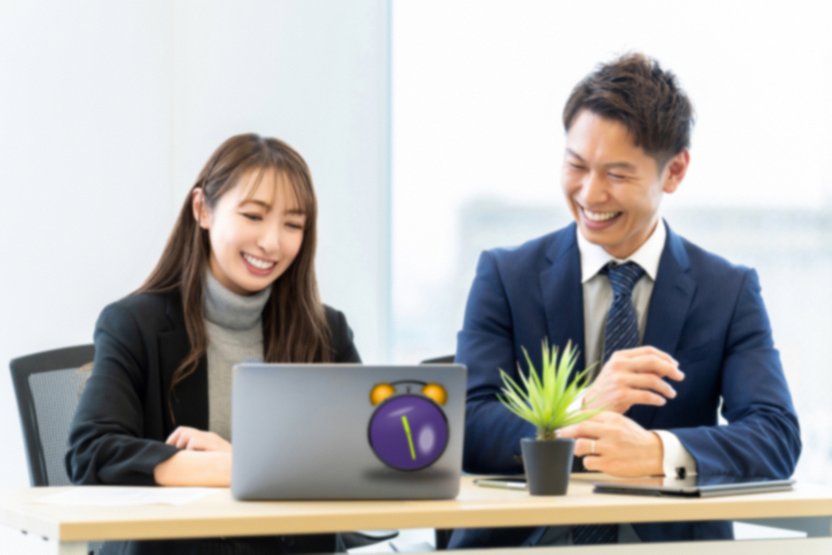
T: 11 h 28 min
